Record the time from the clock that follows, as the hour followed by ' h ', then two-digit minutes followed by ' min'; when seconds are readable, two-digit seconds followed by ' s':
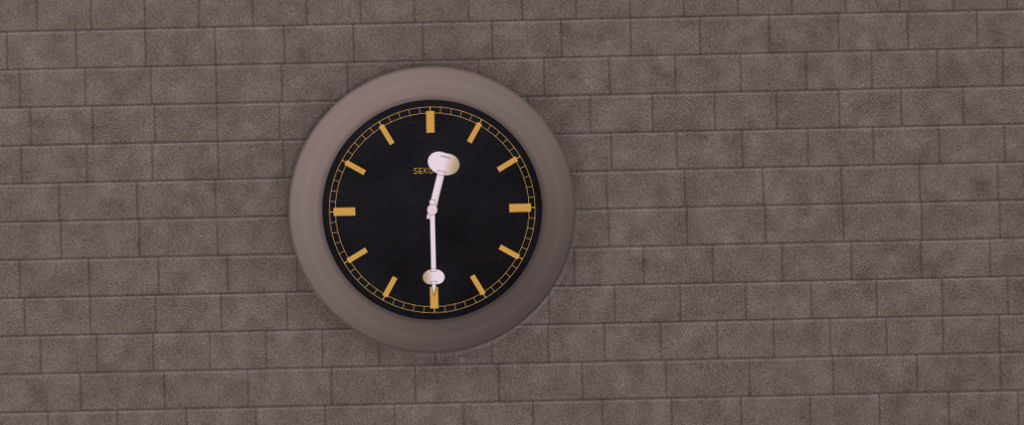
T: 12 h 30 min
